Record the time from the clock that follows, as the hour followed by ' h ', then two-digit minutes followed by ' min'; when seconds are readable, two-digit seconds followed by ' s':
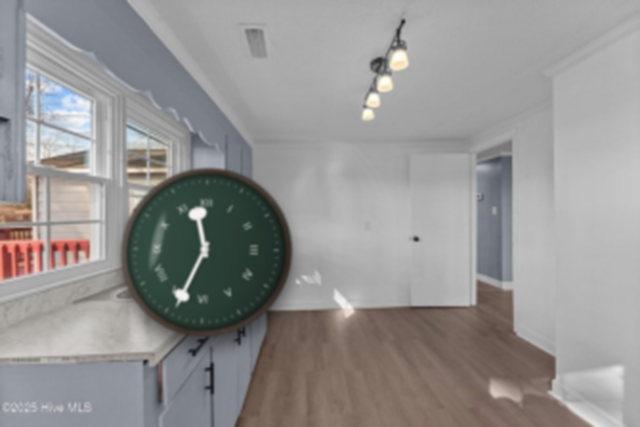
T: 11 h 34 min
